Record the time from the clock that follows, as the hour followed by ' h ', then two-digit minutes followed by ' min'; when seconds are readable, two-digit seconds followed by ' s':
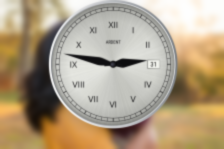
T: 2 h 47 min
